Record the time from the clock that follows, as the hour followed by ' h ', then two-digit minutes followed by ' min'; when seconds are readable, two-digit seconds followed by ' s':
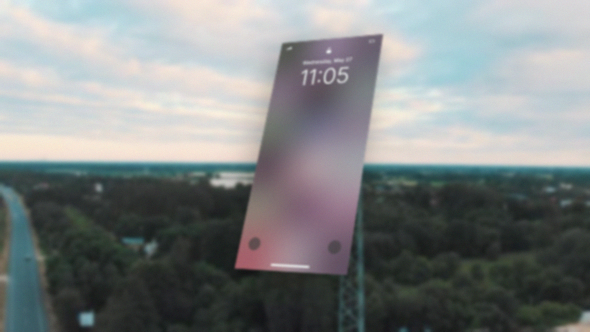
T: 11 h 05 min
